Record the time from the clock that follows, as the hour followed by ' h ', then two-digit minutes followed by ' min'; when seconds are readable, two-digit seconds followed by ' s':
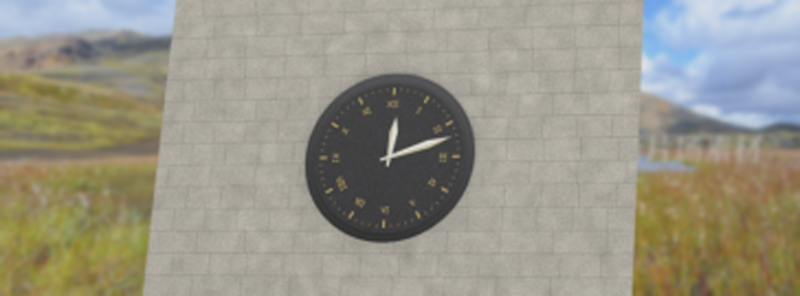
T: 12 h 12 min
